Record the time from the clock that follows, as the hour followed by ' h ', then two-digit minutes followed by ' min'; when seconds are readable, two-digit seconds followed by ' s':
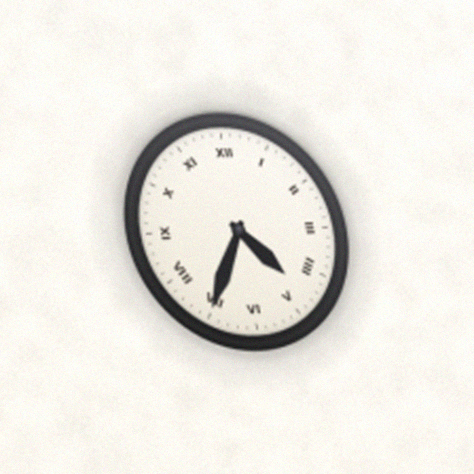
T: 4 h 35 min
